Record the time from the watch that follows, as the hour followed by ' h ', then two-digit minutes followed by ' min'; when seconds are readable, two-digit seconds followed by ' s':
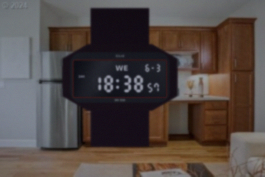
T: 18 h 38 min
